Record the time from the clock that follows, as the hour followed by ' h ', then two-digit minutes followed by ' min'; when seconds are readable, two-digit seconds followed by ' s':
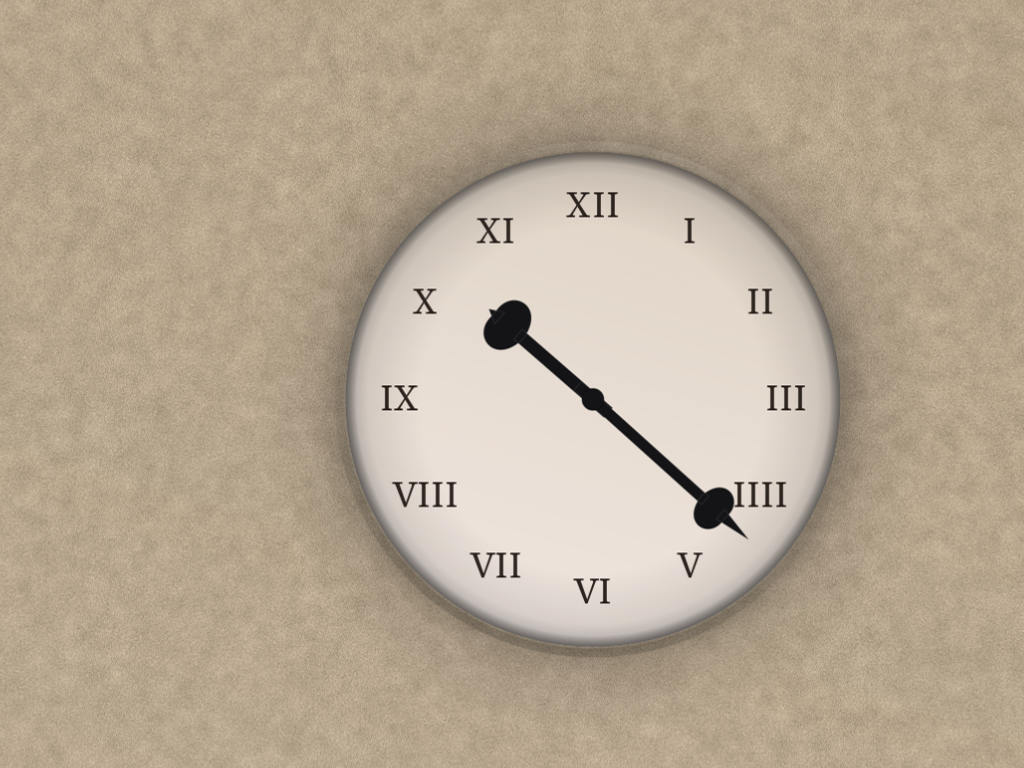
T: 10 h 22 min
